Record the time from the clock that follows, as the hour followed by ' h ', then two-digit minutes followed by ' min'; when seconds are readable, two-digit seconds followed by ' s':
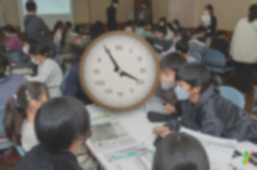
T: 3 h 55 min
